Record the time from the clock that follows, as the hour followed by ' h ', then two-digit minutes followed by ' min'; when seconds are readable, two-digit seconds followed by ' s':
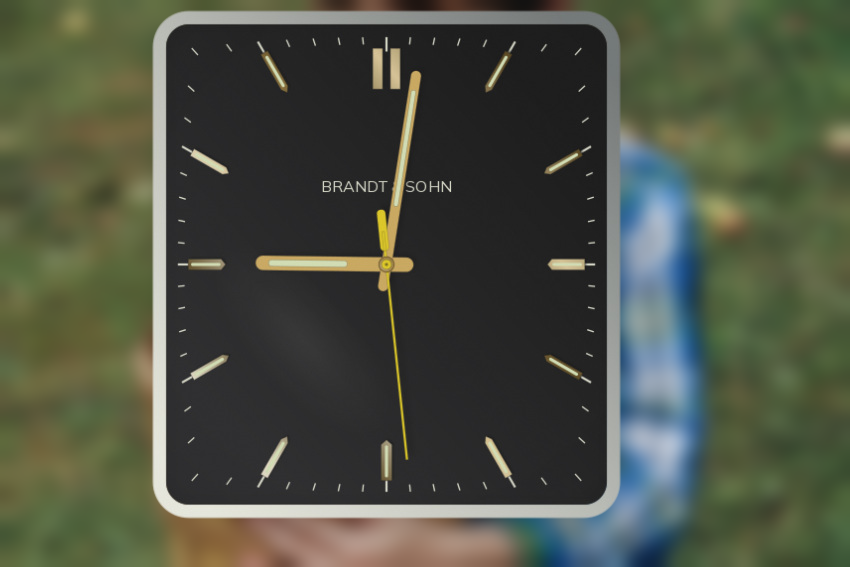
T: 9 h 01 min 29 s
